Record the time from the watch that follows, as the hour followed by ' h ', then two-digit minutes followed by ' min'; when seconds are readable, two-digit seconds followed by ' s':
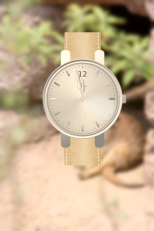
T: 11 h 58 min
